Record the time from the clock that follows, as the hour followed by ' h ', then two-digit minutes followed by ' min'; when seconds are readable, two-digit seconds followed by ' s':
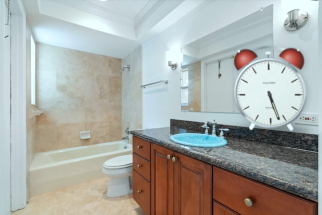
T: 5 h 27 min
